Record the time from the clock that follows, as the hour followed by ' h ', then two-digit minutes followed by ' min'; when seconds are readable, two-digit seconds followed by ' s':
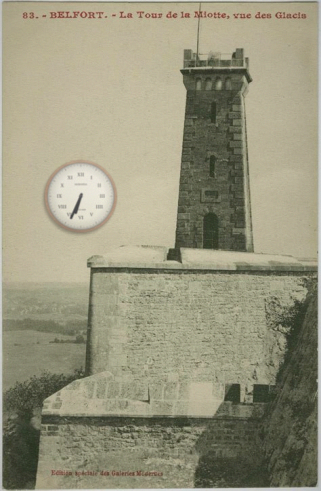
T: 6 h 34 min
